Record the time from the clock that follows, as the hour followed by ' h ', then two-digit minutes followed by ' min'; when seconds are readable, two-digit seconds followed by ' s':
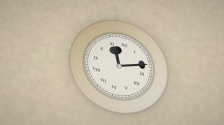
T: 11 h 11 min
